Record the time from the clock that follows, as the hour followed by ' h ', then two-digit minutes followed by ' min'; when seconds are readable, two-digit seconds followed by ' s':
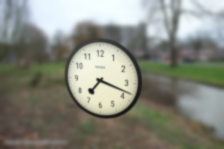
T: 7 h 18 min
